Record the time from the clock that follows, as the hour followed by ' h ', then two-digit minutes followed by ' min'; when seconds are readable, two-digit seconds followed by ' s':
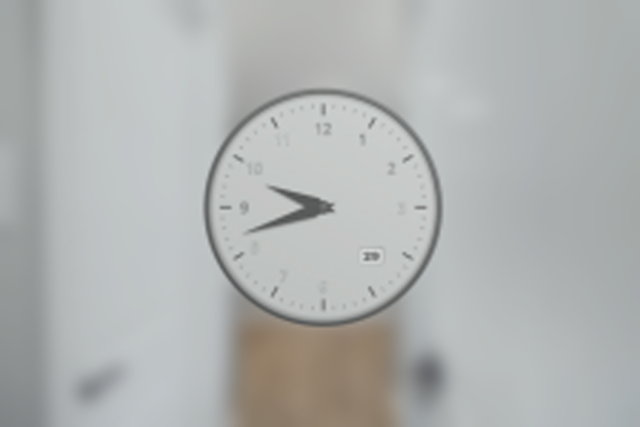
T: 9 h 42 min
